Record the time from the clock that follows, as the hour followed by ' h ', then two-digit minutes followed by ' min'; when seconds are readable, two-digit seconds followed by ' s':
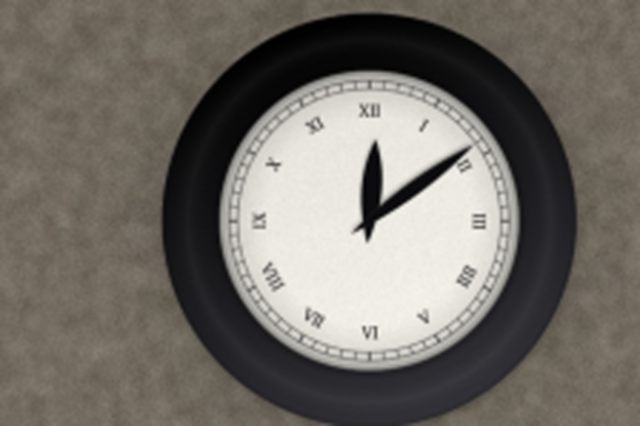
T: 12 h 09 min
